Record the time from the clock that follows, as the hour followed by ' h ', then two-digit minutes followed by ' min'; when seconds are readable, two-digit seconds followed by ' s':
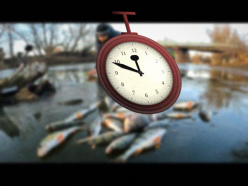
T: 11 h 49 min
